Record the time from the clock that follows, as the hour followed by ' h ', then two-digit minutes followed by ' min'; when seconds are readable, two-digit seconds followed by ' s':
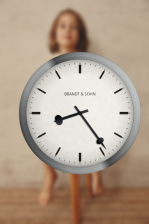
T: 8 h 24 min
